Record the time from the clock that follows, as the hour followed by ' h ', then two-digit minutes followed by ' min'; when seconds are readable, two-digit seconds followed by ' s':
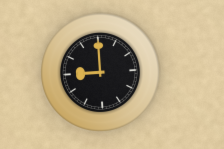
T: 9 h 00 min
